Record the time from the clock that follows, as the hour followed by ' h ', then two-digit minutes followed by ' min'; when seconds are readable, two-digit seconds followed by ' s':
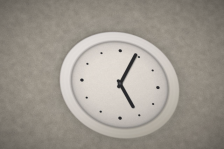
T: 5 h 04 min
